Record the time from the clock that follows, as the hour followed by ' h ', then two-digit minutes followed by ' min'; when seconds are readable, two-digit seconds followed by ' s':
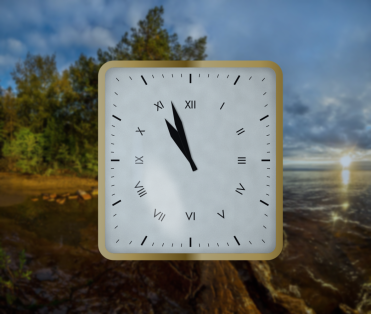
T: 10 h 57 min
